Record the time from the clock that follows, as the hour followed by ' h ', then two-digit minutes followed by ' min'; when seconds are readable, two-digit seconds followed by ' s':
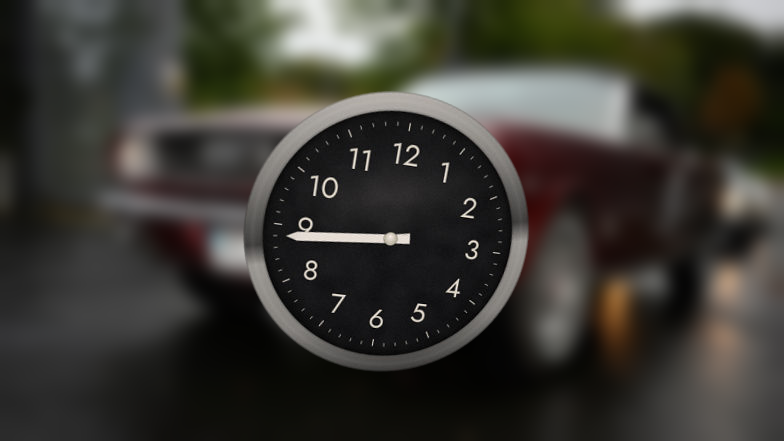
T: 8 h 44 min
